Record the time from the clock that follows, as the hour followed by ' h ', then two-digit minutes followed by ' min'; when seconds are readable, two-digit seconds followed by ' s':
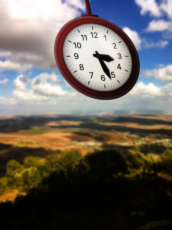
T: 3 h 27 min
